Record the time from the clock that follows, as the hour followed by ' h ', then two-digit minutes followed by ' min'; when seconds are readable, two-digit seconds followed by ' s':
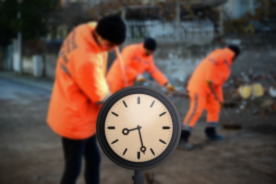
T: 8 h 28 min
